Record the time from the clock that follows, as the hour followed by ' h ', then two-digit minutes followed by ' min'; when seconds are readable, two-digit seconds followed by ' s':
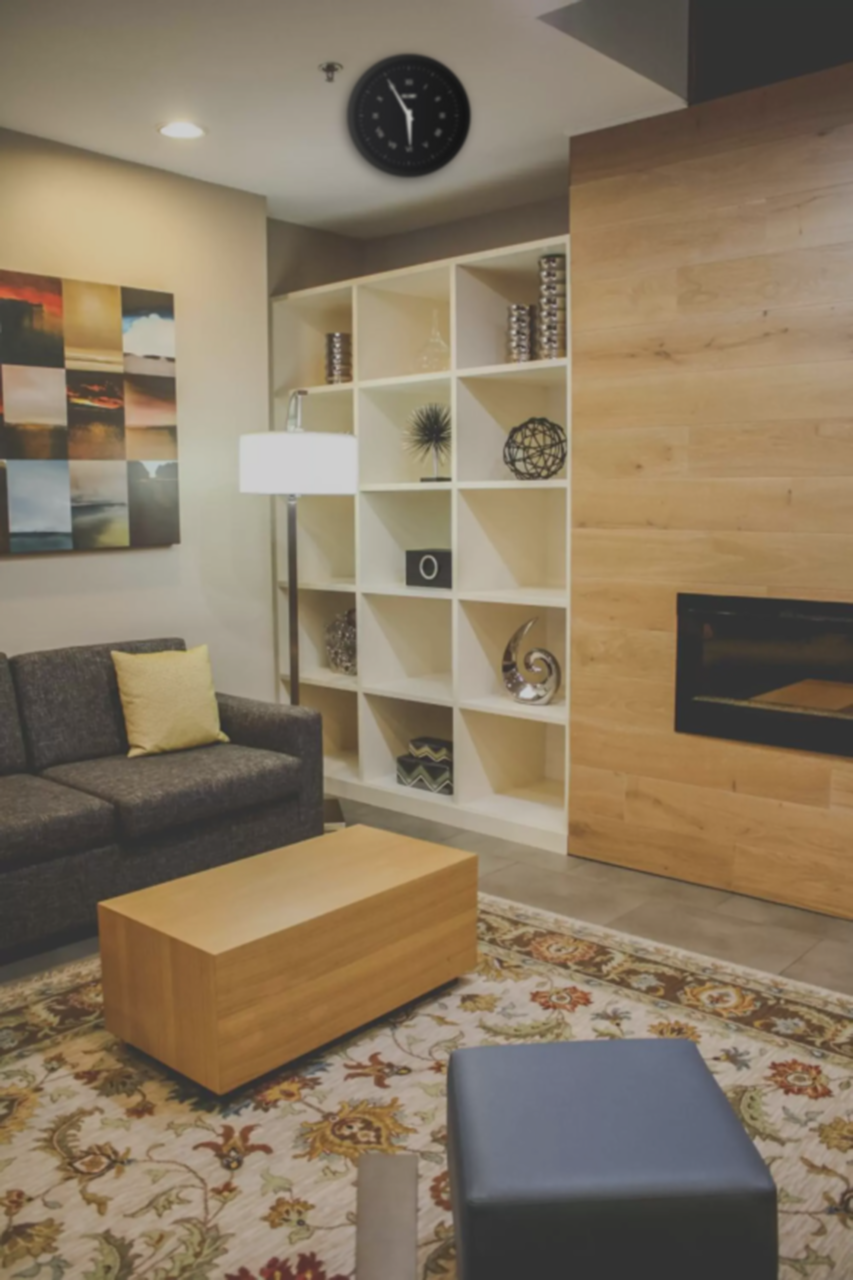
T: 5 h 55 min
